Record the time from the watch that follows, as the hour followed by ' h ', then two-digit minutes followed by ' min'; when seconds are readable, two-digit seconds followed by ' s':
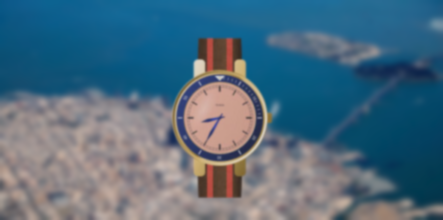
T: 8 h 35 min
